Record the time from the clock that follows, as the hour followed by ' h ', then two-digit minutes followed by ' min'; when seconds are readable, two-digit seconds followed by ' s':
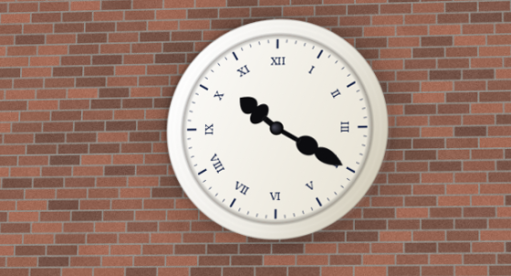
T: 10 h 20 min
